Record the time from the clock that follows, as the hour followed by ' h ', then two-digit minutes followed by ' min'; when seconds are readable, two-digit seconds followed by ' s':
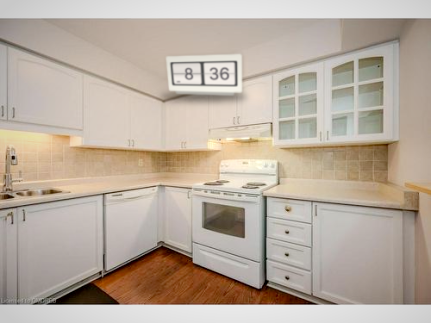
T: 8 h 36 min
